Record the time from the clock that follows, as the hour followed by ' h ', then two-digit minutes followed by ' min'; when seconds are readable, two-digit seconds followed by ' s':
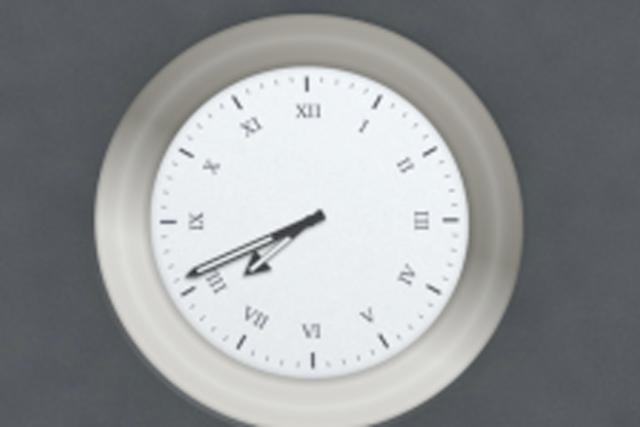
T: 7 h 41 min
